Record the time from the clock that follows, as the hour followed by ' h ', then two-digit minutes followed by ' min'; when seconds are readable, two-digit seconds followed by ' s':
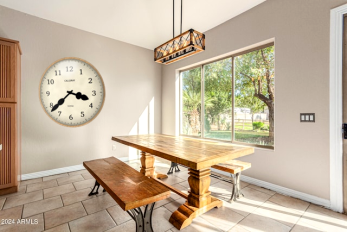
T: 3 h 38 min
